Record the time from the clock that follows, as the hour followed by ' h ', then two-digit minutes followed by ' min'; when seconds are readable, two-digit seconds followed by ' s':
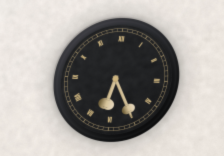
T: 6 h 25 min
